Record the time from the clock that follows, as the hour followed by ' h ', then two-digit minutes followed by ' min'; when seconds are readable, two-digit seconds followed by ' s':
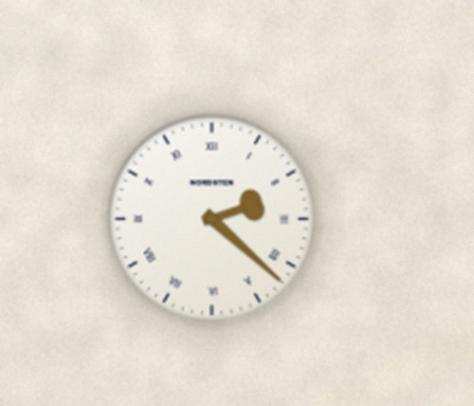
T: 2 h 22 min
